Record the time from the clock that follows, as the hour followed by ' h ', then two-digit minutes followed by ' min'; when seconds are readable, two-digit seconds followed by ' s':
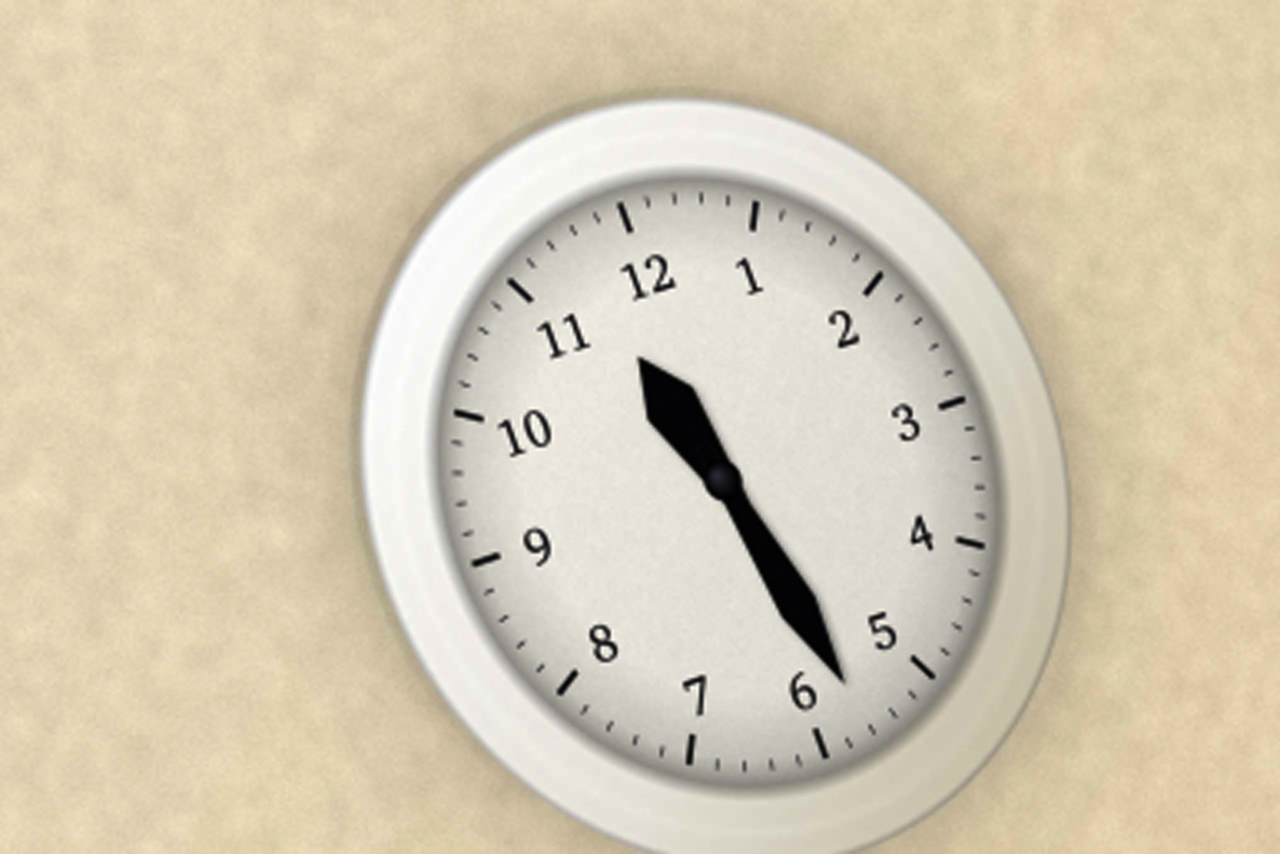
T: 11 h 28 min
